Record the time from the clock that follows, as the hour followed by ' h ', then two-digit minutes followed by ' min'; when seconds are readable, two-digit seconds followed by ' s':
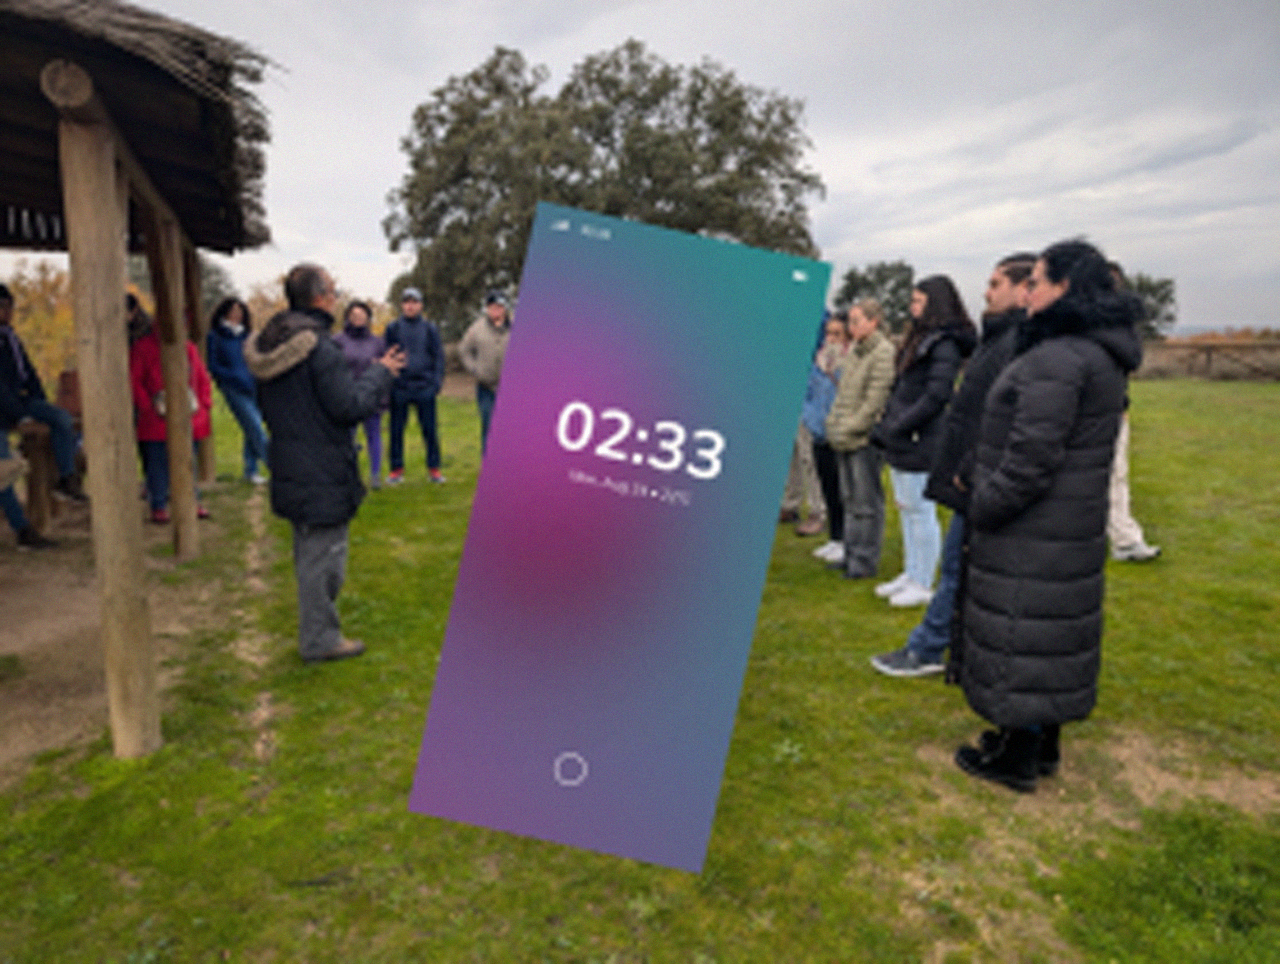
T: 2 h 33 min
